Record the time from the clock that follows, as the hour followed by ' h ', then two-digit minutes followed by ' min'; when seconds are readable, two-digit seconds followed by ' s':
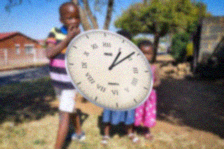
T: 1 h 09 min
